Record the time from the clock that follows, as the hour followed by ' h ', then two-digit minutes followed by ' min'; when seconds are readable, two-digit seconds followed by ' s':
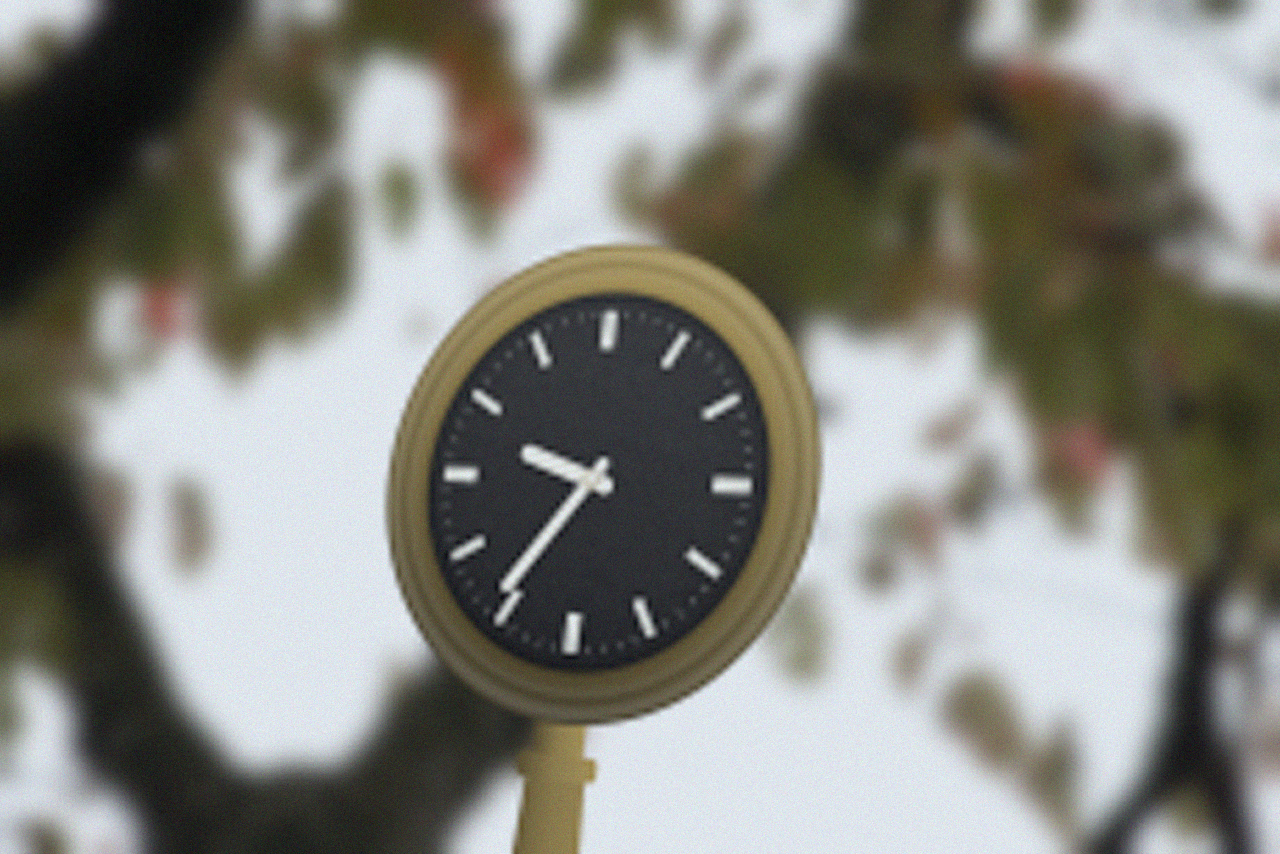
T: 9 h 36 min
